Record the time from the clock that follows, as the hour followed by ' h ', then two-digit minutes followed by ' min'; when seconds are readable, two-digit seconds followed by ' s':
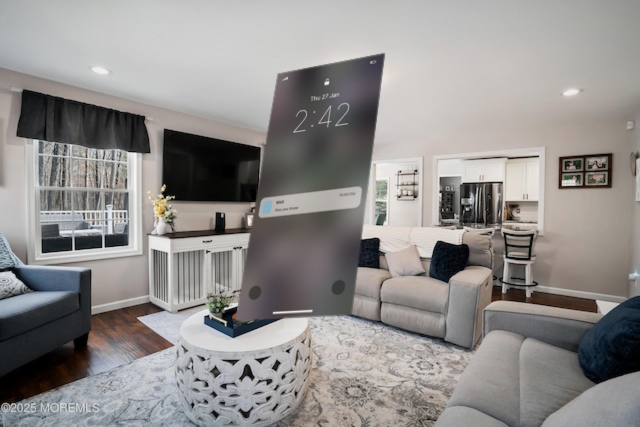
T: 2 h 42 min
